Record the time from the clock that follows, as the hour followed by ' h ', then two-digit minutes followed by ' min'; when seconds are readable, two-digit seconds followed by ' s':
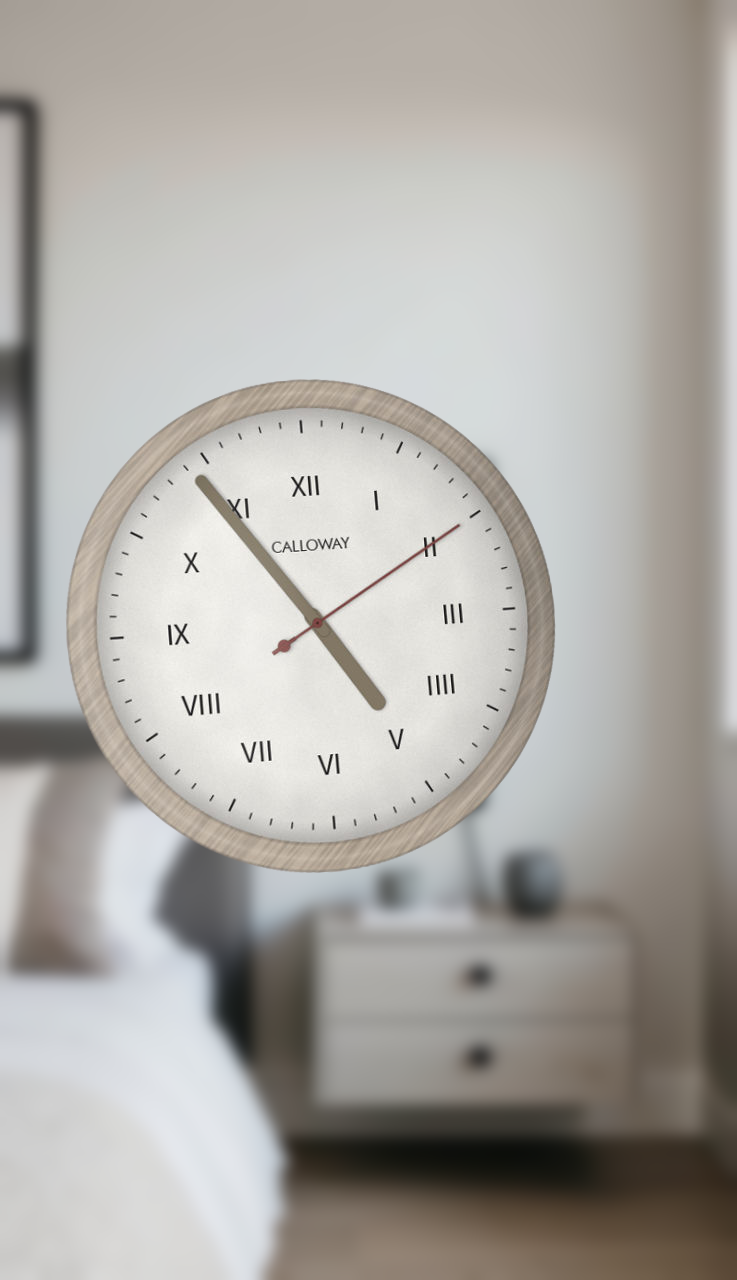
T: 4 h 54 min 10 s
